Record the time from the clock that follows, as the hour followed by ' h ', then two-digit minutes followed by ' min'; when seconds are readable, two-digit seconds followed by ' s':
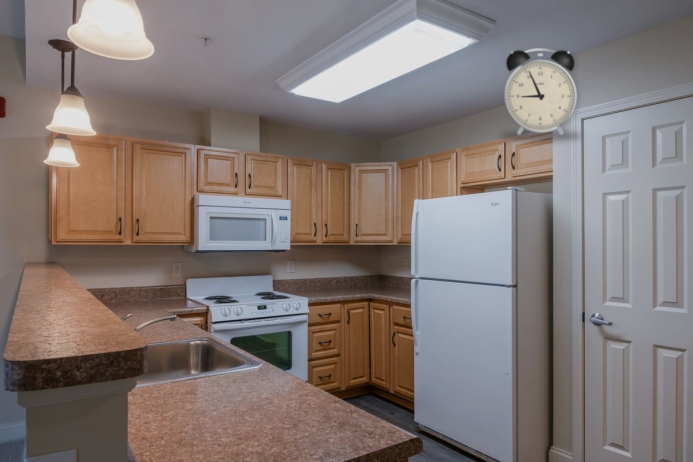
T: 8 h 56 min
